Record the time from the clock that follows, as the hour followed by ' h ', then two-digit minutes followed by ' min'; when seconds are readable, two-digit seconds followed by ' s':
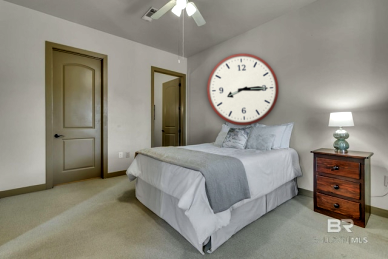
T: 8 h 15 min
